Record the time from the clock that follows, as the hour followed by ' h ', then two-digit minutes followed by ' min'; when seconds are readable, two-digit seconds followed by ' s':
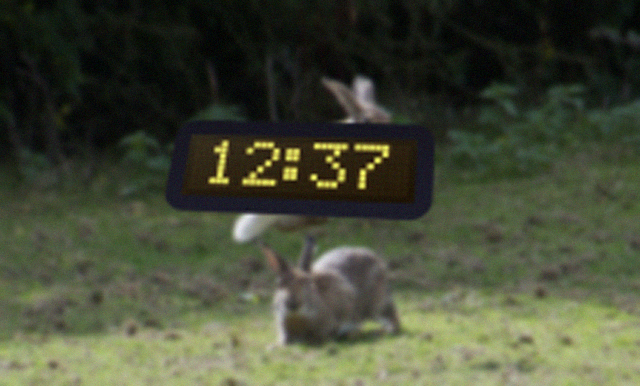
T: 12 h 37 min
